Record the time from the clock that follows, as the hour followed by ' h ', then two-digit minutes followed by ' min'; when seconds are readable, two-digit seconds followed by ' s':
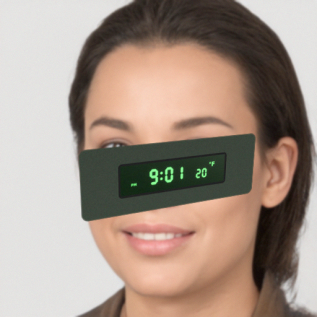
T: 9 h 01 min
